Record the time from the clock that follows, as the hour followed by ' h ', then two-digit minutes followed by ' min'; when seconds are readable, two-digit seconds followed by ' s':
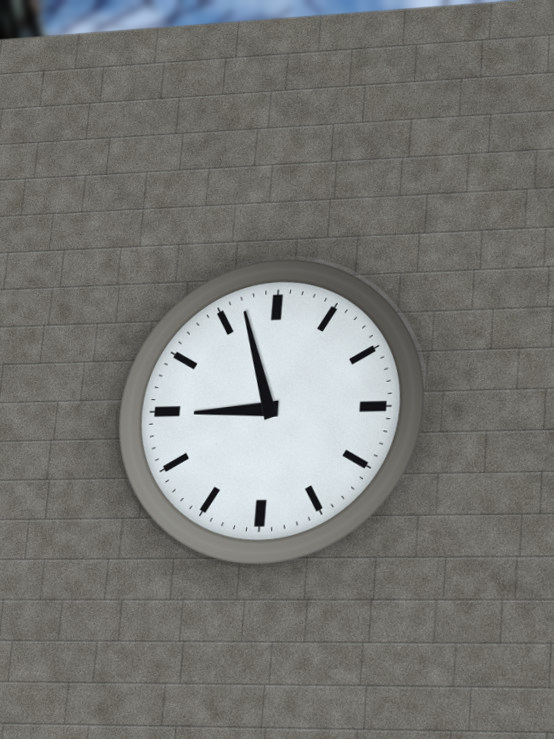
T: 8 h 57 min
